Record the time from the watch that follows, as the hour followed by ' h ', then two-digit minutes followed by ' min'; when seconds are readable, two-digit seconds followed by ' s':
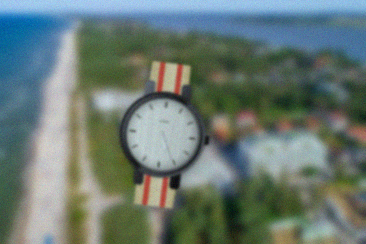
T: 5 h 26 min
